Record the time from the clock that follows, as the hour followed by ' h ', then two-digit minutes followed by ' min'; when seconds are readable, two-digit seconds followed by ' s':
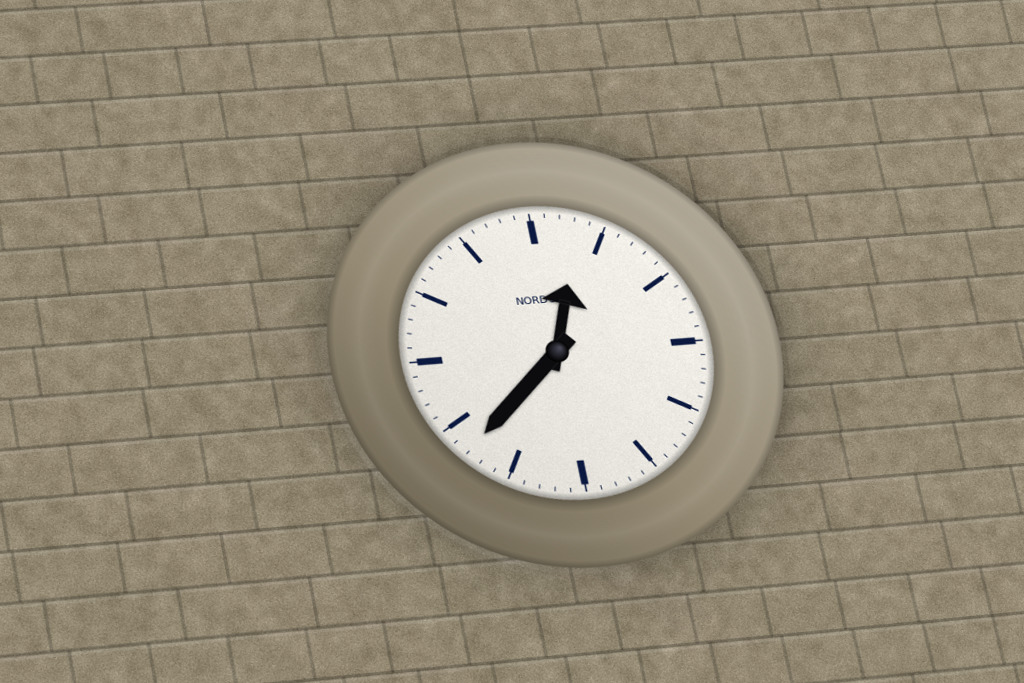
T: 12 h 38 min
